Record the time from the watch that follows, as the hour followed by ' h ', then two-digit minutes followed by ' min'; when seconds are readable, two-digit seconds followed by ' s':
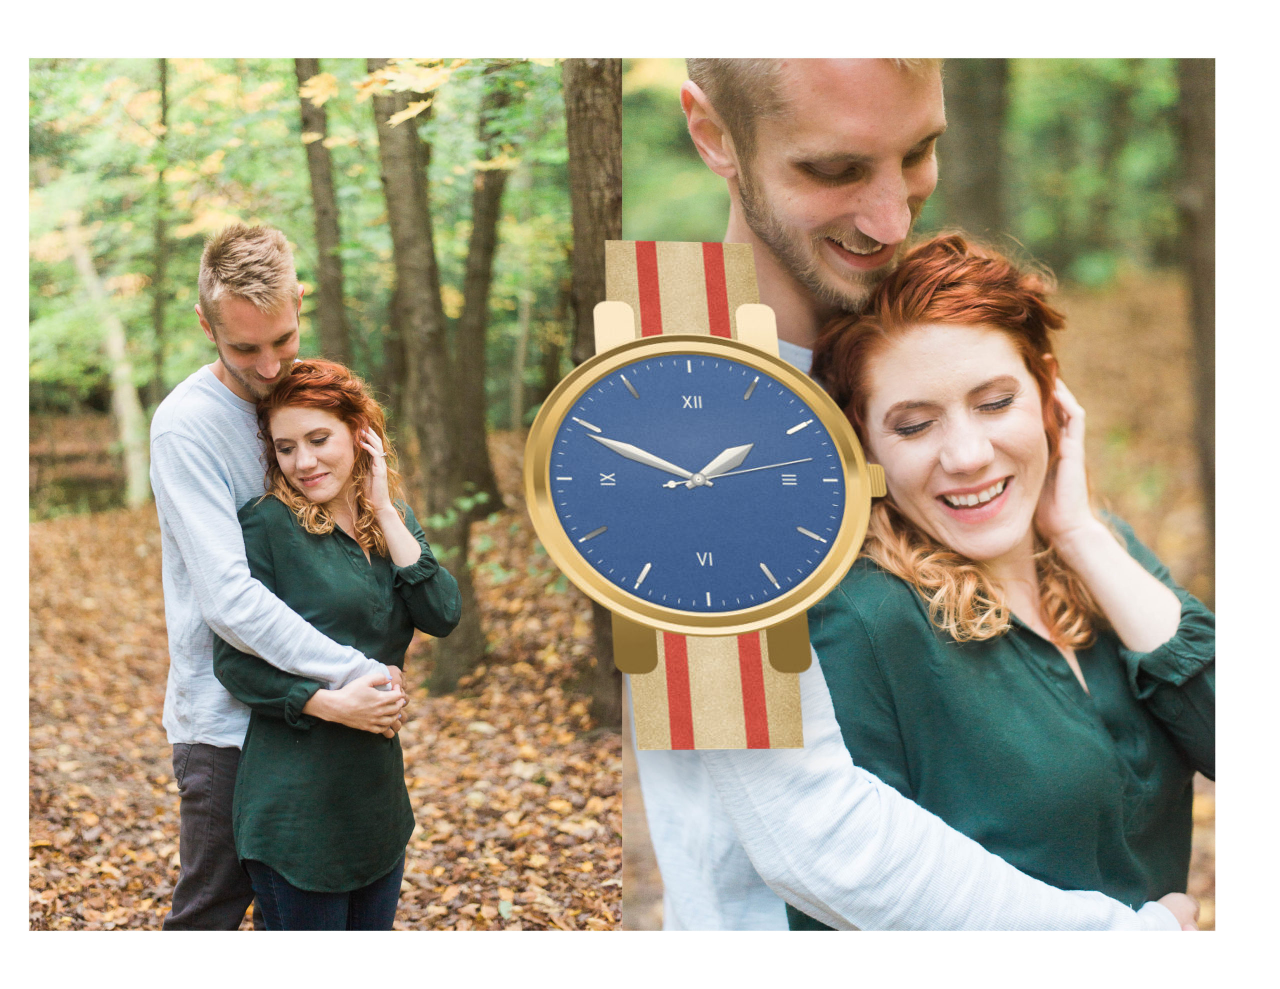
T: 1 h 49 min 13 s
